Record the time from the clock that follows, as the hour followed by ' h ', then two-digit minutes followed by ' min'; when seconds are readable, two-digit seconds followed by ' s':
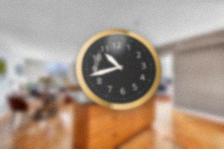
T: 10 h 43 min
